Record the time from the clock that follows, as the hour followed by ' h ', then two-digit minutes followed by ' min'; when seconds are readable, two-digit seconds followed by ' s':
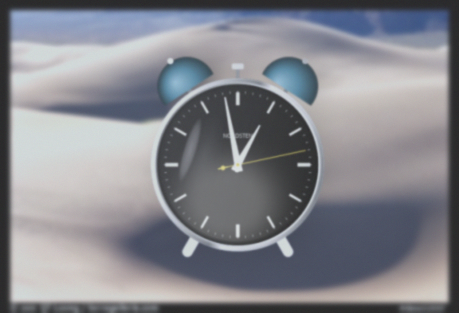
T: 12 h 58 min 13 s
